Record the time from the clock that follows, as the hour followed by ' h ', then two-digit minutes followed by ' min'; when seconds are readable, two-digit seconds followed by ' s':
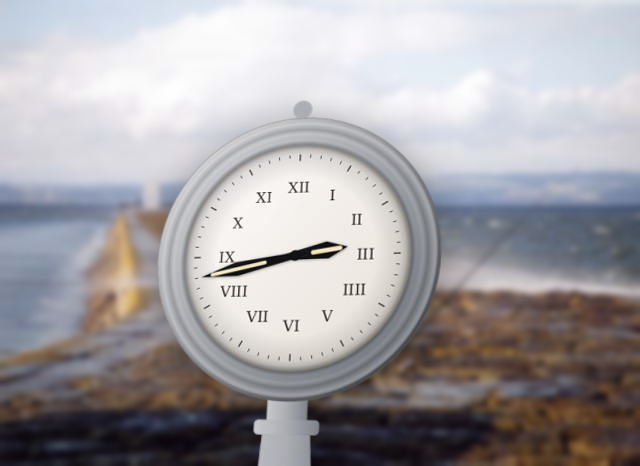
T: 2 h 43 min
